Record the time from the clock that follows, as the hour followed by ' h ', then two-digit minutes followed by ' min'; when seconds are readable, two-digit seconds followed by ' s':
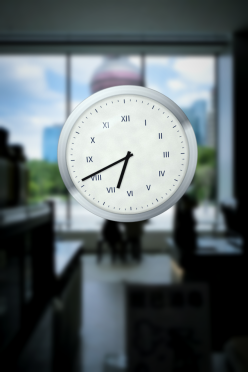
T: 6 h 41 min
